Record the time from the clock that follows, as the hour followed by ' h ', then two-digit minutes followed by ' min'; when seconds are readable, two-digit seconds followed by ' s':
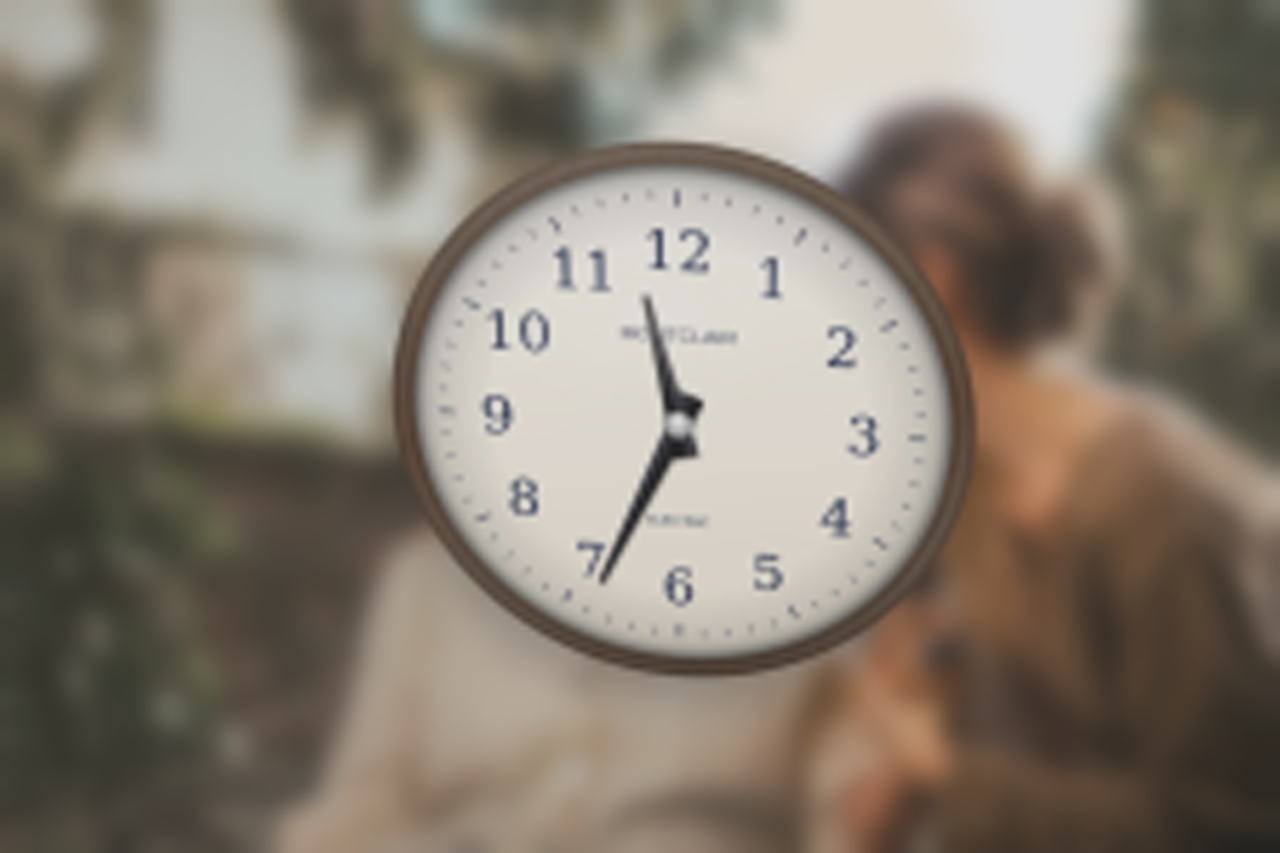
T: 11 h 34 min
